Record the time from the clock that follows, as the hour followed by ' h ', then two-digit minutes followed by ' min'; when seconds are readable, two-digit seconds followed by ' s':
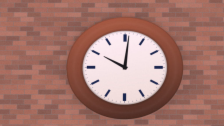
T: 10 h 01 min
